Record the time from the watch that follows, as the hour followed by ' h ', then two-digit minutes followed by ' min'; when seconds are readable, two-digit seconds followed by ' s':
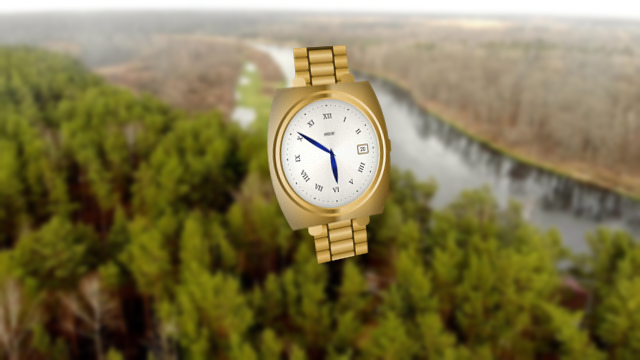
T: 5 h 51 min
